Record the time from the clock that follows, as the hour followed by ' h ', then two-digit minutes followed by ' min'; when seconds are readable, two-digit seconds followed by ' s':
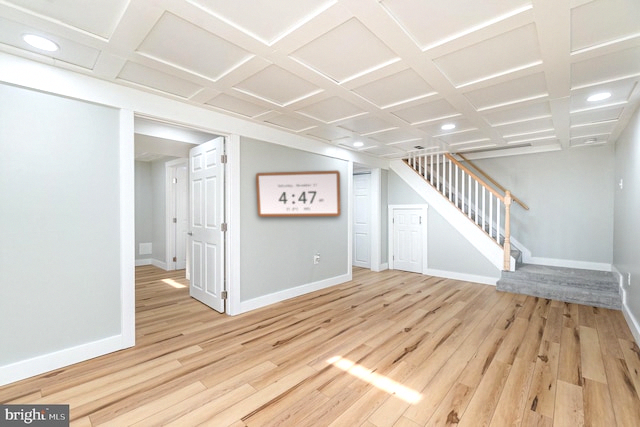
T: 4 h 47 min
